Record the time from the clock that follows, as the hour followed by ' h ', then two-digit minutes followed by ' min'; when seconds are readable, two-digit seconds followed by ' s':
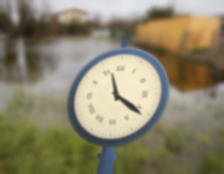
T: 11 h 21 min
